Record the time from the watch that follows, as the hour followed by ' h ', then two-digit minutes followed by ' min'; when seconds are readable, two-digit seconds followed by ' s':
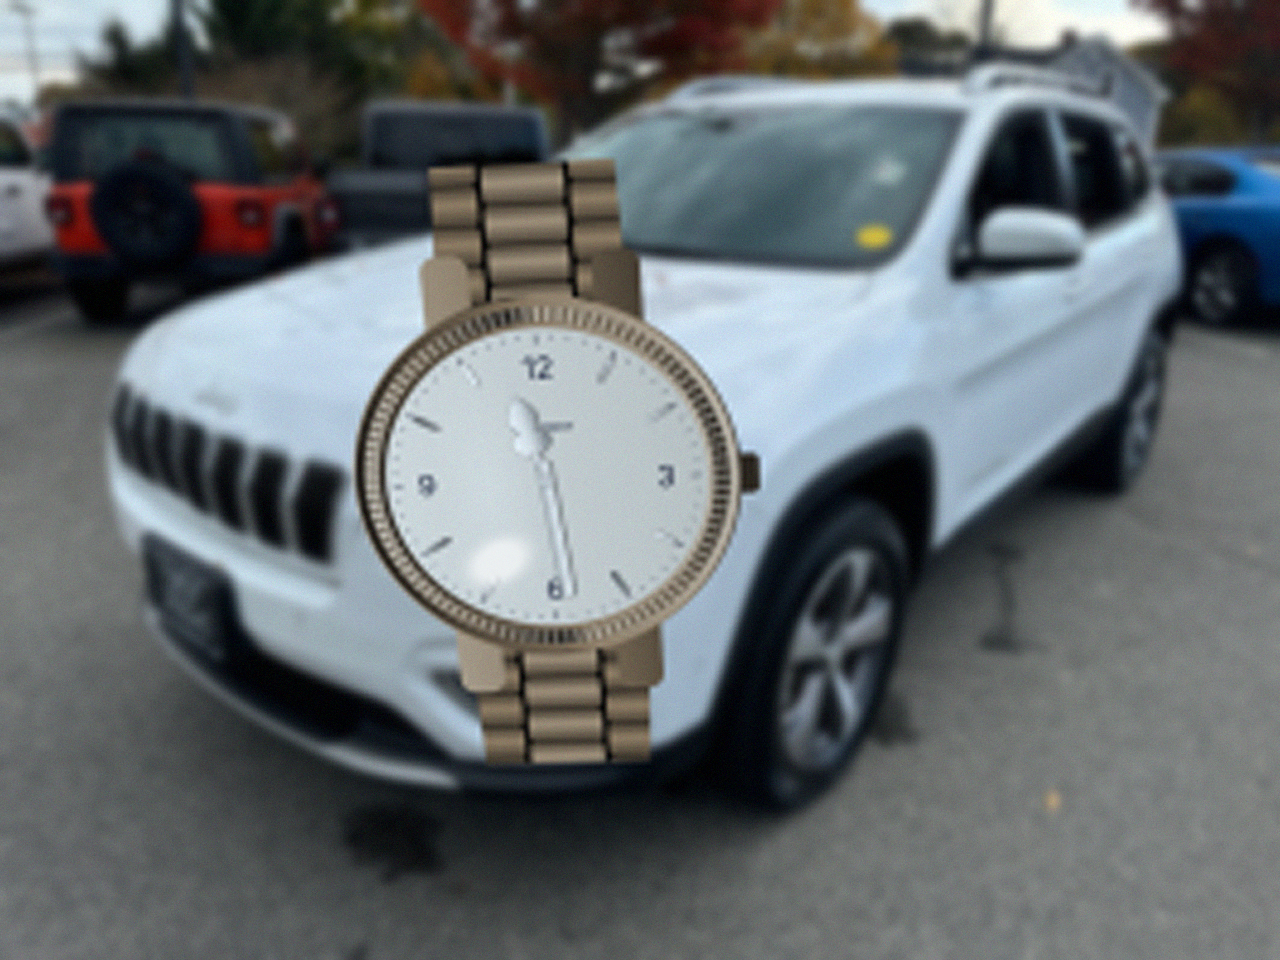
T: 11 h 29 min
